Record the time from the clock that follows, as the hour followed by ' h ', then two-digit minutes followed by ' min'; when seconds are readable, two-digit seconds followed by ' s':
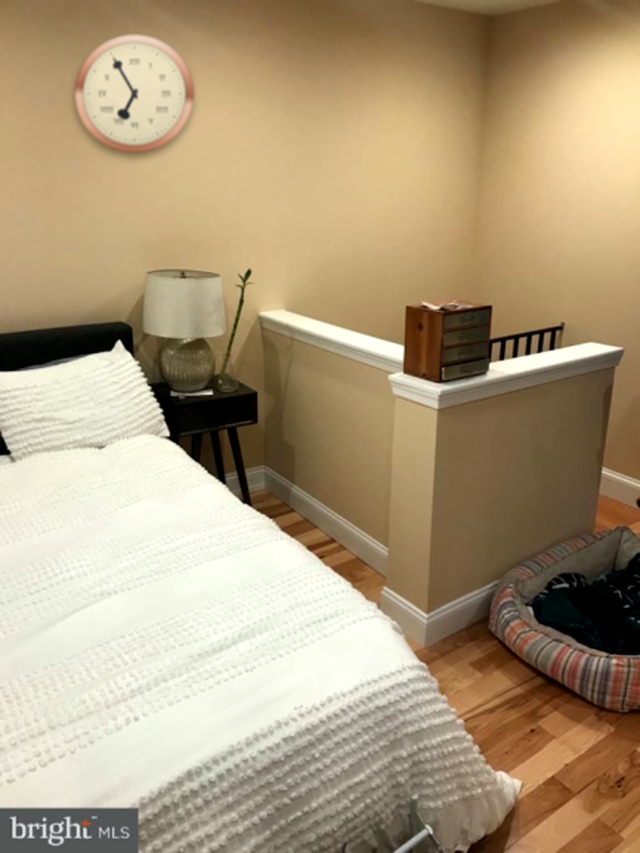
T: 6 h 55 min
